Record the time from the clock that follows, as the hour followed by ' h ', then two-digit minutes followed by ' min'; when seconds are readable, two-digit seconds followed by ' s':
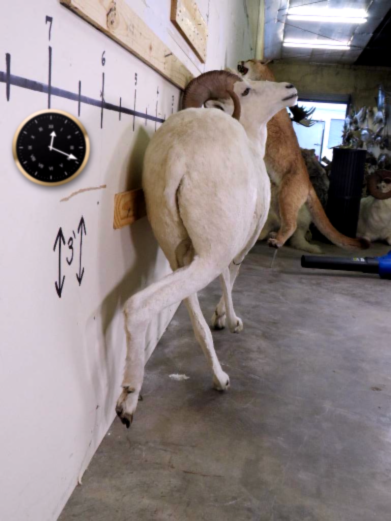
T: 12 h 19 min
